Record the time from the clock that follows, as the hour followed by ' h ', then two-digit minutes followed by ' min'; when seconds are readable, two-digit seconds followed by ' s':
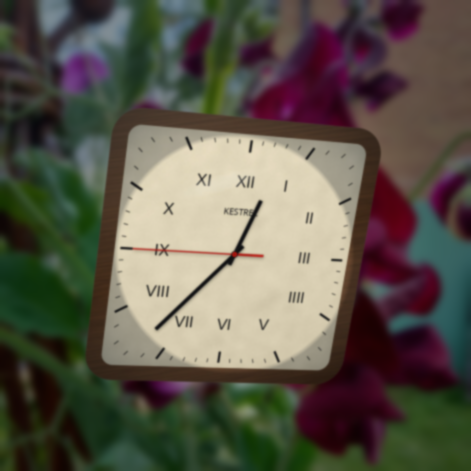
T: 12 h 36 min 45 s
